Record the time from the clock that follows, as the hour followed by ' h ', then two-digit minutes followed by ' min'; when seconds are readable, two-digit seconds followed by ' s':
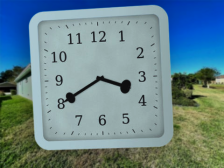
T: 3 h 40 min
